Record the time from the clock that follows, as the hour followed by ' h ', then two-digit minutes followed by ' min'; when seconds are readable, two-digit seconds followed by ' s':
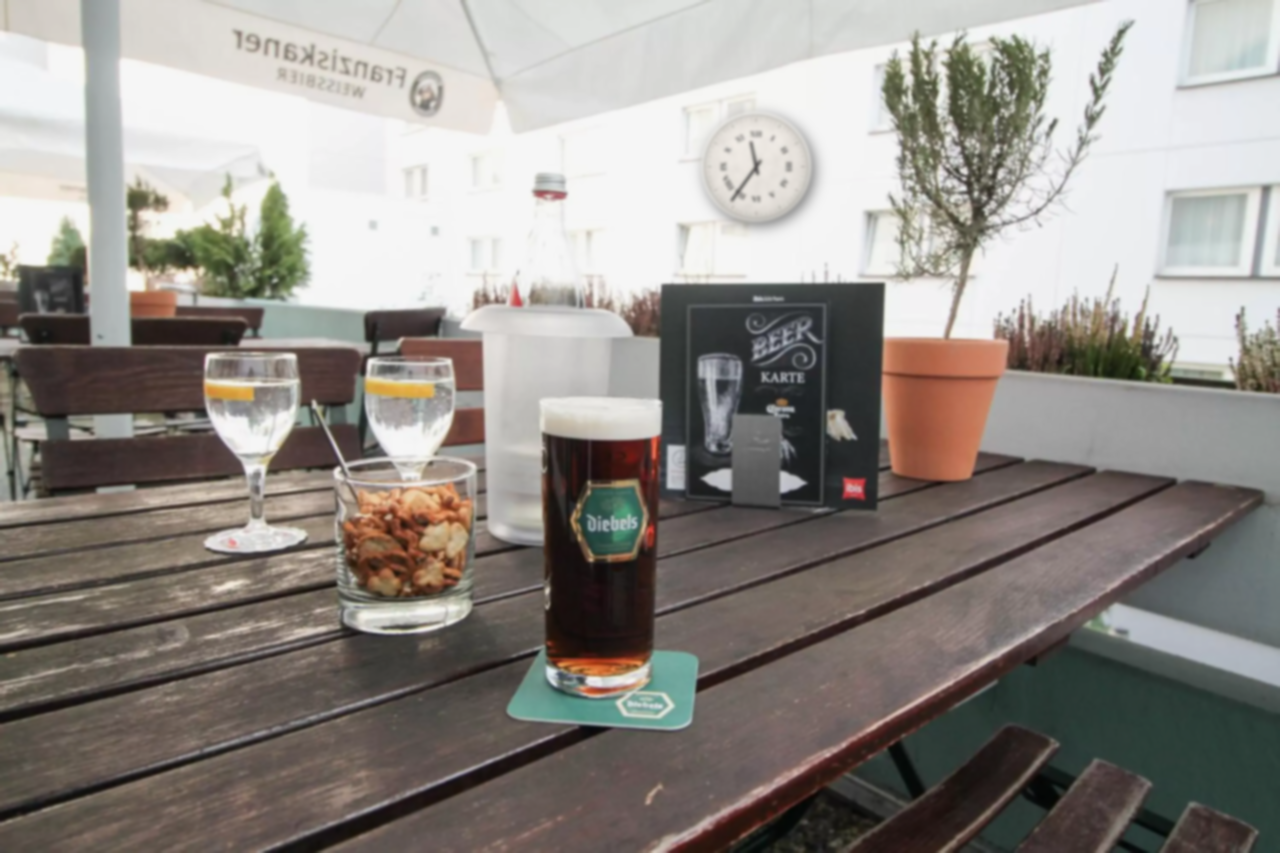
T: 11 h 36 min
